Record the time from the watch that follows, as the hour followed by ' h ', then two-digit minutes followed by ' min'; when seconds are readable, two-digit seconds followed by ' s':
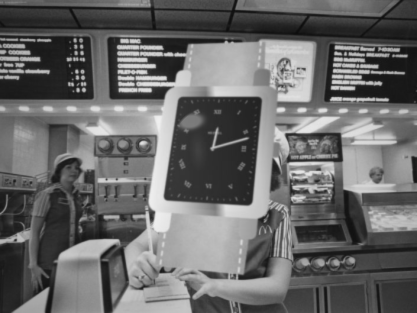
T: 12 h 12 min
